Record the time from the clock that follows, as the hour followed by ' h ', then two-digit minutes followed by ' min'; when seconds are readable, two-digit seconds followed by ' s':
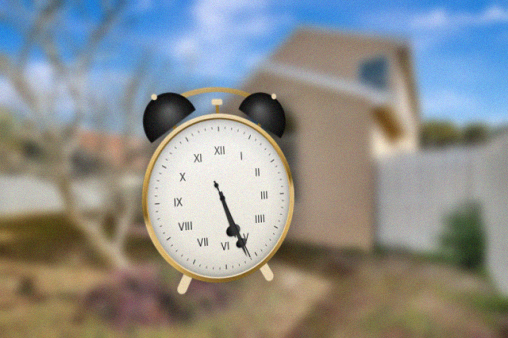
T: 5 h 26 min 26 s
